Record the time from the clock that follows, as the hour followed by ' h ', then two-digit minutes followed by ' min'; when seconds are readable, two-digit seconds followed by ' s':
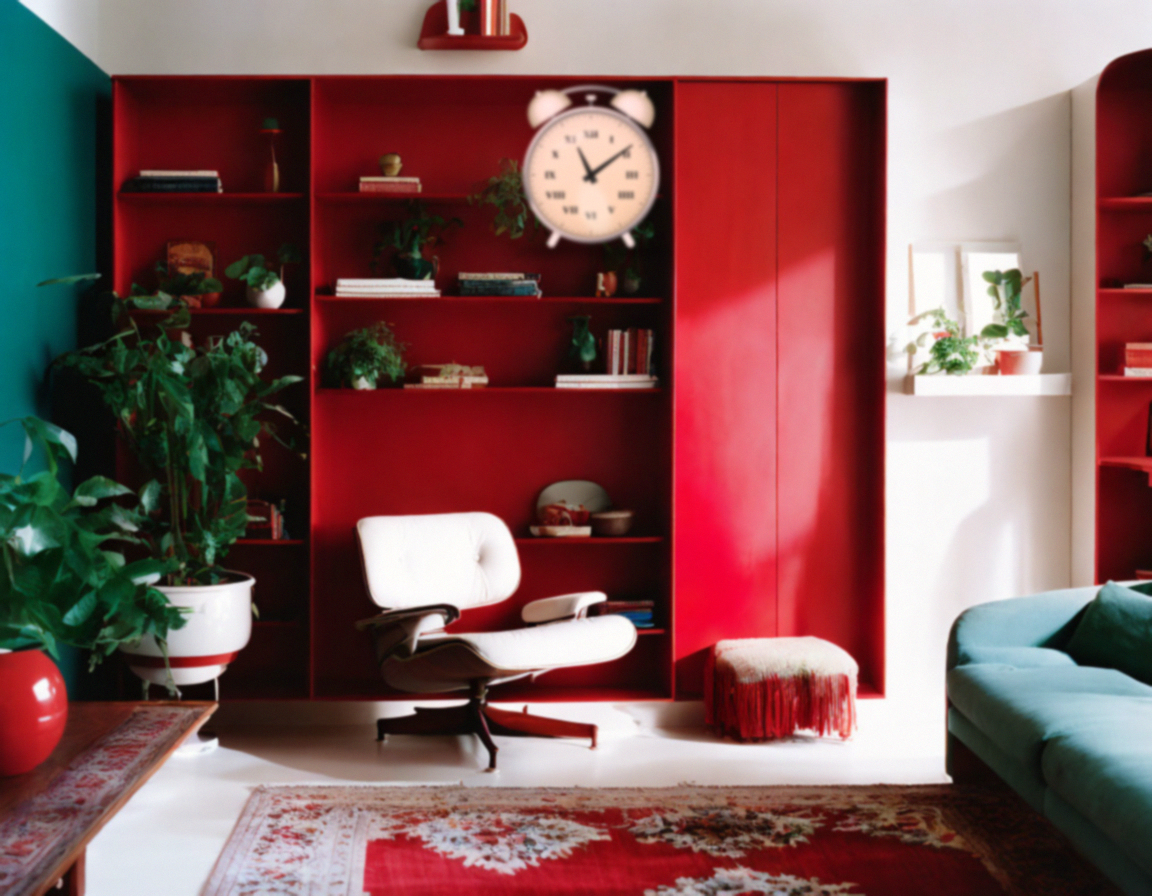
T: 11 h 09 min
